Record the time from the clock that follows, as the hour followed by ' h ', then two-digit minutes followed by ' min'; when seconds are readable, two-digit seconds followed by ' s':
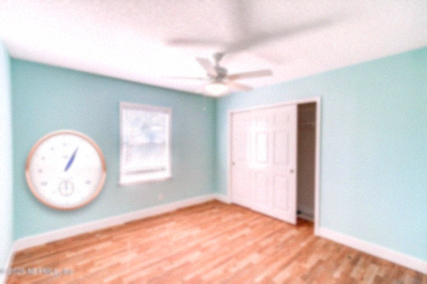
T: 1 h 05 min
